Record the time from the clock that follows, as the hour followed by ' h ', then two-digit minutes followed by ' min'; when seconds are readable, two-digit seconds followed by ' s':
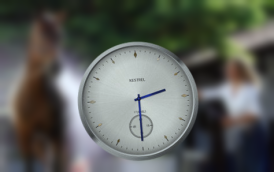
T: 2 h 30 min
